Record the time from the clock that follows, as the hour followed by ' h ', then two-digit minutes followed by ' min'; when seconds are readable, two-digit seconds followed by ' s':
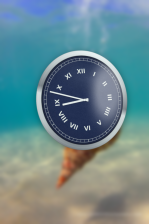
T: 8 h 48 min
